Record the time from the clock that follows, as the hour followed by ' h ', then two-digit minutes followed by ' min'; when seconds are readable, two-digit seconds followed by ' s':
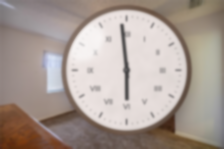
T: 5 h 59 min
